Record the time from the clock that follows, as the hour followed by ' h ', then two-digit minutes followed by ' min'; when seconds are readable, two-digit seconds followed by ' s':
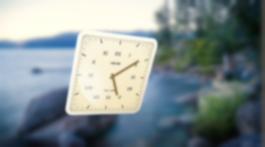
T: 5 h 09 min
